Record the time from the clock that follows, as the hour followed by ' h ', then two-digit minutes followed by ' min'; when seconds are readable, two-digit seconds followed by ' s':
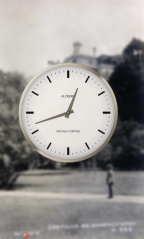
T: 12 h 42 min
